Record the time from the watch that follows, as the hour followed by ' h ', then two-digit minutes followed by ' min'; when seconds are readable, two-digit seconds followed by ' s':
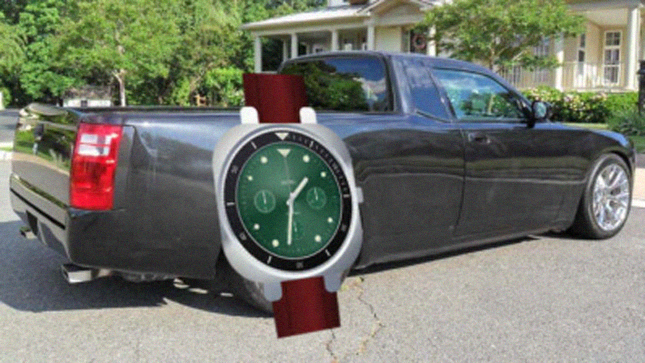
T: 1 h 32 min
